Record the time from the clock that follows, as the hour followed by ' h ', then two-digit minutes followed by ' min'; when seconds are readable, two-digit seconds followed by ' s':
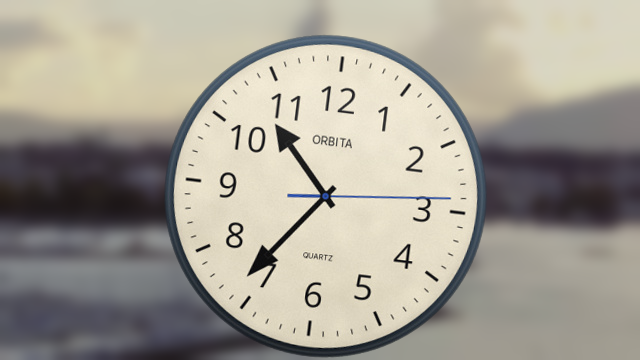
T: 10 h 36 min 14 s
